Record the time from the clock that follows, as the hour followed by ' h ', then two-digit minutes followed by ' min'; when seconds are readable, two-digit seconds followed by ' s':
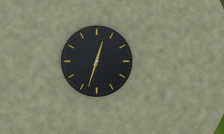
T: 12 h 33 min
